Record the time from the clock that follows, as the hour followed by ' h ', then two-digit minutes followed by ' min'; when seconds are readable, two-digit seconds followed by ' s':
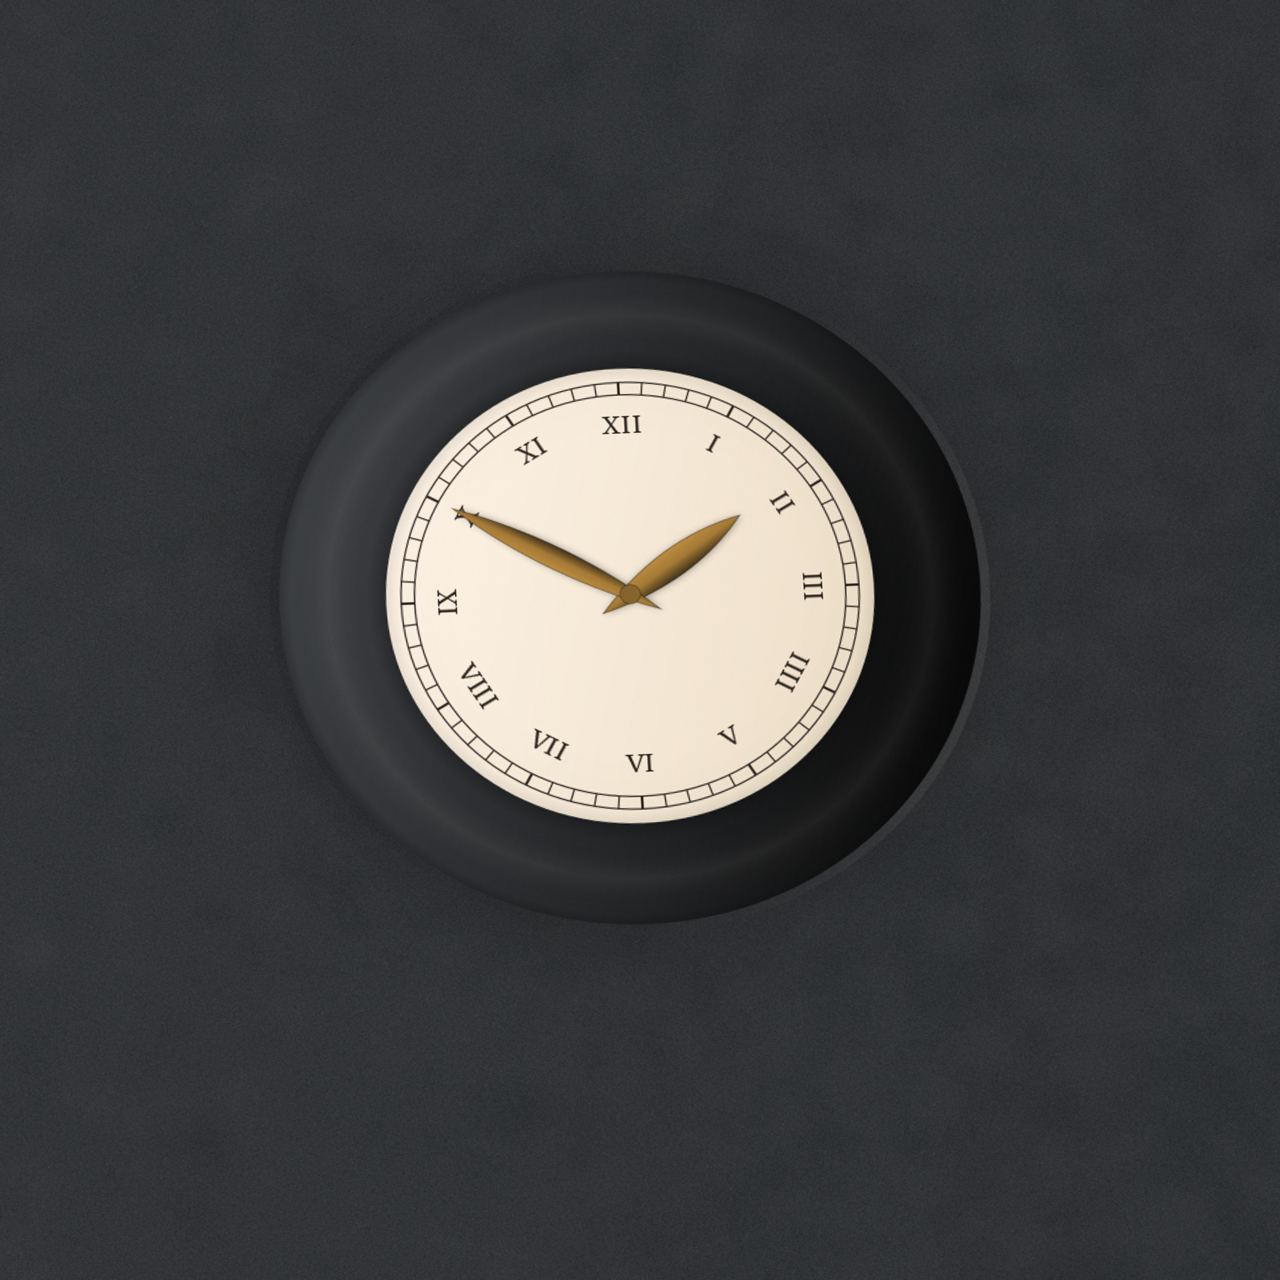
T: 1 h 50 min
